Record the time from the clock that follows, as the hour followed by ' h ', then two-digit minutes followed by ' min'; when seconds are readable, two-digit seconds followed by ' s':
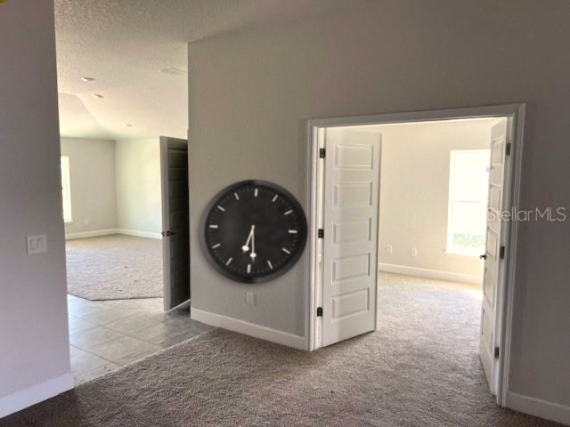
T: 6 h 29 min
